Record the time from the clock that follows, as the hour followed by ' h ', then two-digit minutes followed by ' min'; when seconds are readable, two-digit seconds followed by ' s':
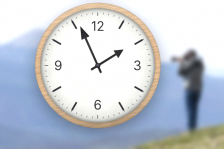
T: 1 h 56 min
